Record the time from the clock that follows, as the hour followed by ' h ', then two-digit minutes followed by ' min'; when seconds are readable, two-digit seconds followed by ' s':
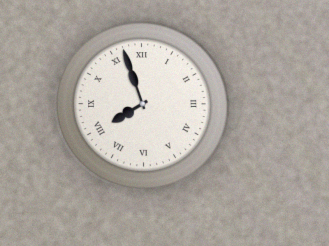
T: 7 h 57 min
